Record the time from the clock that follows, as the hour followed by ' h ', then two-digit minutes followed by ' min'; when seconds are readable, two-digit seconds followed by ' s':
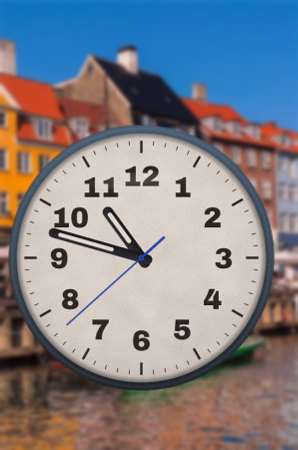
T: 10 h 47 min 38 s
